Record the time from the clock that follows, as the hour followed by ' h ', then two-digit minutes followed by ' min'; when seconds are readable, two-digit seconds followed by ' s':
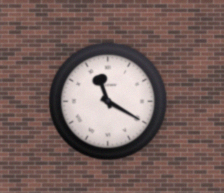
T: 11 h 20 min
